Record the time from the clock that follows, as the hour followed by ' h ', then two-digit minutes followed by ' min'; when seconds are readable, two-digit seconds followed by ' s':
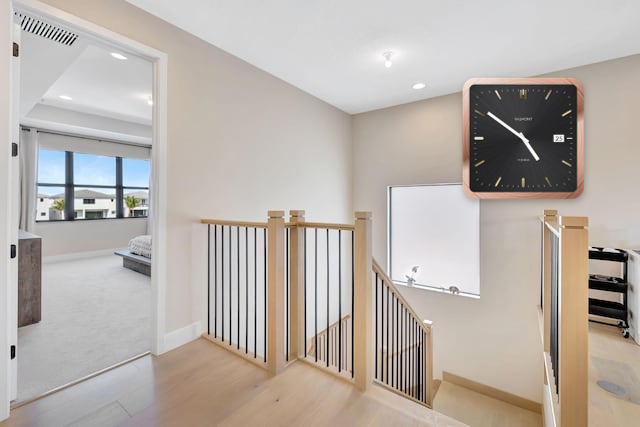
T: 4 h 51 min
